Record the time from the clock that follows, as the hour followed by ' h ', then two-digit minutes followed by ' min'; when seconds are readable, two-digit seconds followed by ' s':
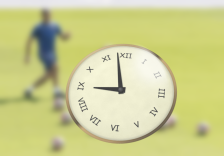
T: 8 h 58 min
